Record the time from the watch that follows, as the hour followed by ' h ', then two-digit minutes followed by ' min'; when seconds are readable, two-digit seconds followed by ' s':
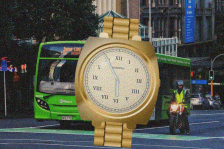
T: 5 h 55 min
